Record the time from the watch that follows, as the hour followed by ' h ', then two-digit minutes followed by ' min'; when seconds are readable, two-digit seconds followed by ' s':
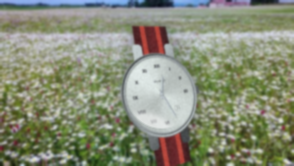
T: 12 h 26 min
